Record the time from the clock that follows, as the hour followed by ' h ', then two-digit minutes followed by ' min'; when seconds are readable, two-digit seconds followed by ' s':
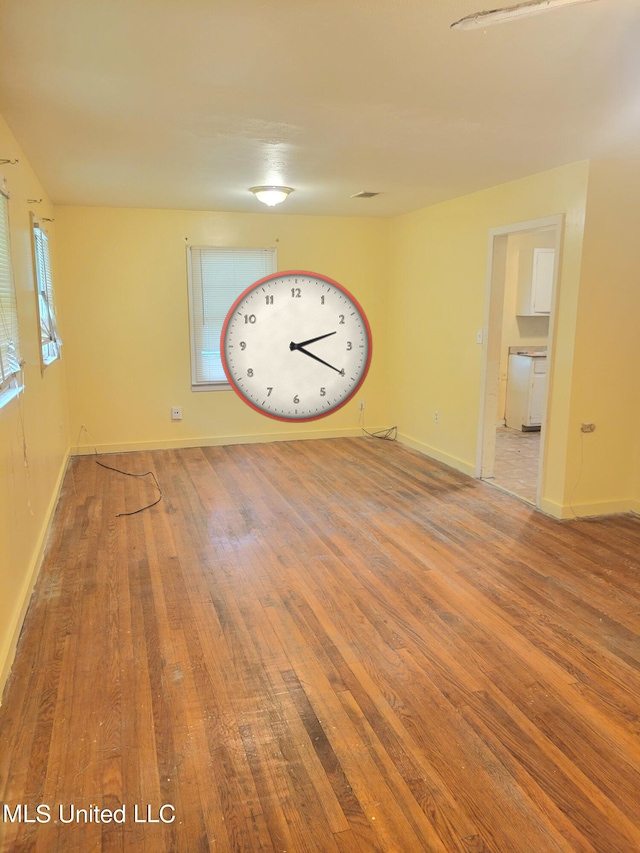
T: 2 h 20 min
